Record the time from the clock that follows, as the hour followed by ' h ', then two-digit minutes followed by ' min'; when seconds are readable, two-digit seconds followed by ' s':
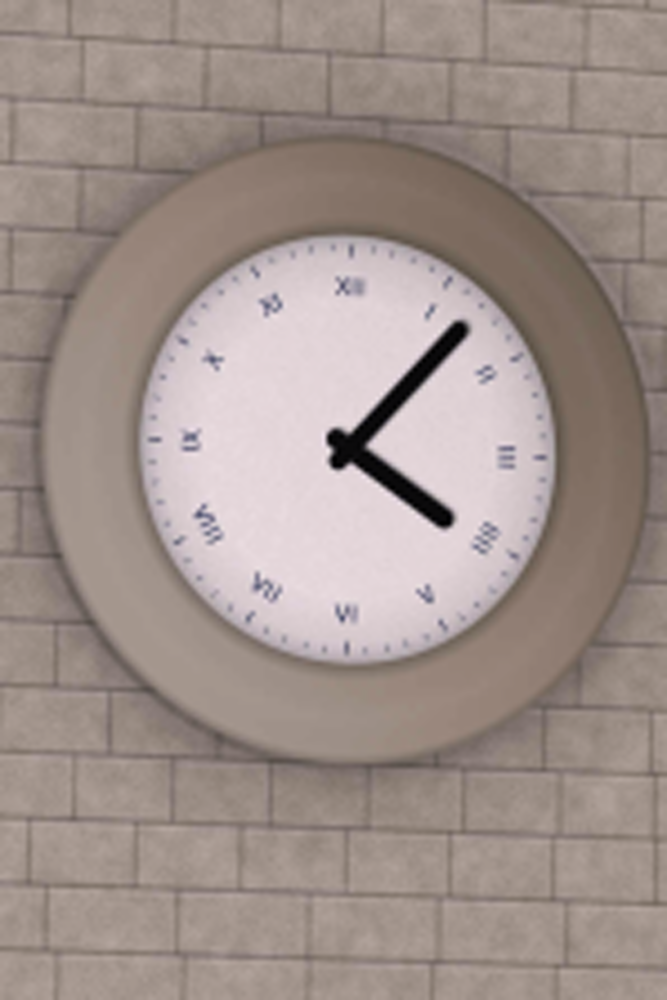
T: 4 h 07 min
